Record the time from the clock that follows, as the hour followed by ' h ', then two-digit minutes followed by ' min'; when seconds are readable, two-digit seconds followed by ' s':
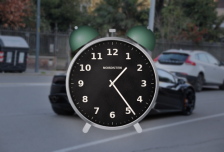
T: 1 h 24 min
